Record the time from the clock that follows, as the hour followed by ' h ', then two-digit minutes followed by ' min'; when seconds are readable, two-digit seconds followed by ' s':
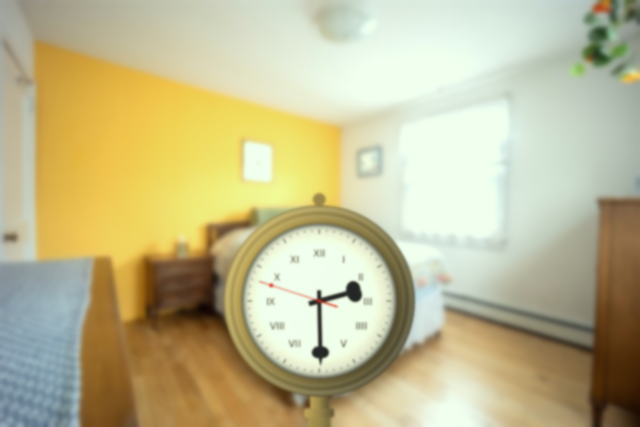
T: 2 h 29 min 48 s
